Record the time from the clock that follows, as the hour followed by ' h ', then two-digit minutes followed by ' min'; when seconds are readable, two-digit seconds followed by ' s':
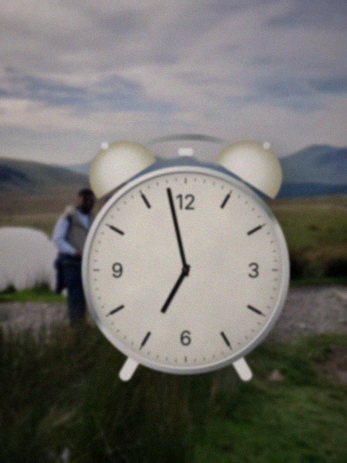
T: 6 h 58 min
